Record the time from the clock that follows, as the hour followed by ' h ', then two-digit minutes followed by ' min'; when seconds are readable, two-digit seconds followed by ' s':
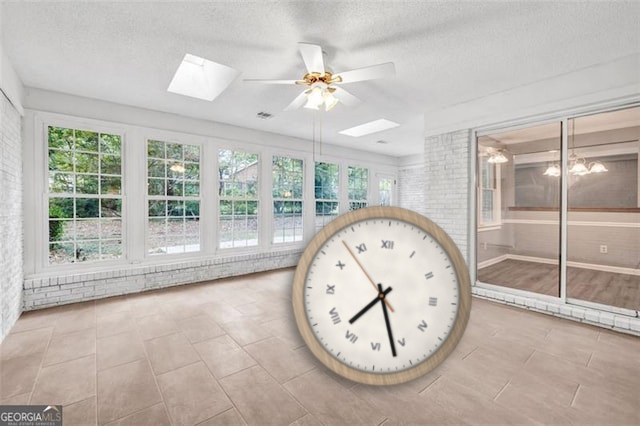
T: 7 h 26 min 53 s
